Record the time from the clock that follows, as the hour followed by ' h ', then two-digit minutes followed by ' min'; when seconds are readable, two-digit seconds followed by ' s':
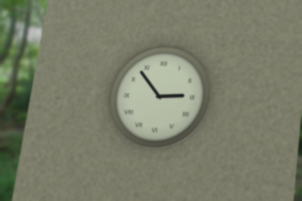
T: 2 h 53 min
